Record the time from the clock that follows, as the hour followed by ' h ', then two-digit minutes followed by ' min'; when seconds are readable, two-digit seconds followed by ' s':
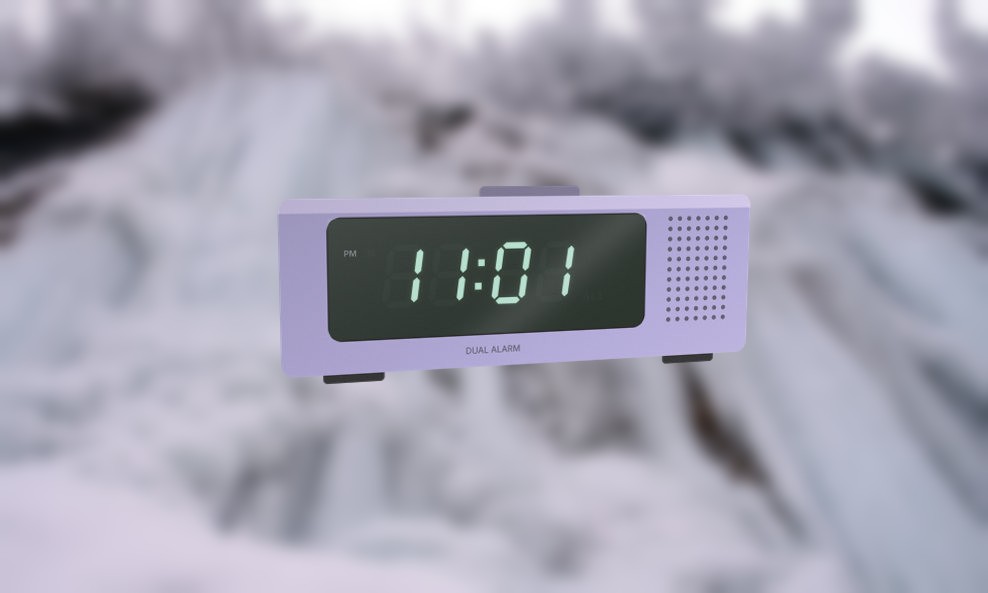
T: 11 h 01 min
